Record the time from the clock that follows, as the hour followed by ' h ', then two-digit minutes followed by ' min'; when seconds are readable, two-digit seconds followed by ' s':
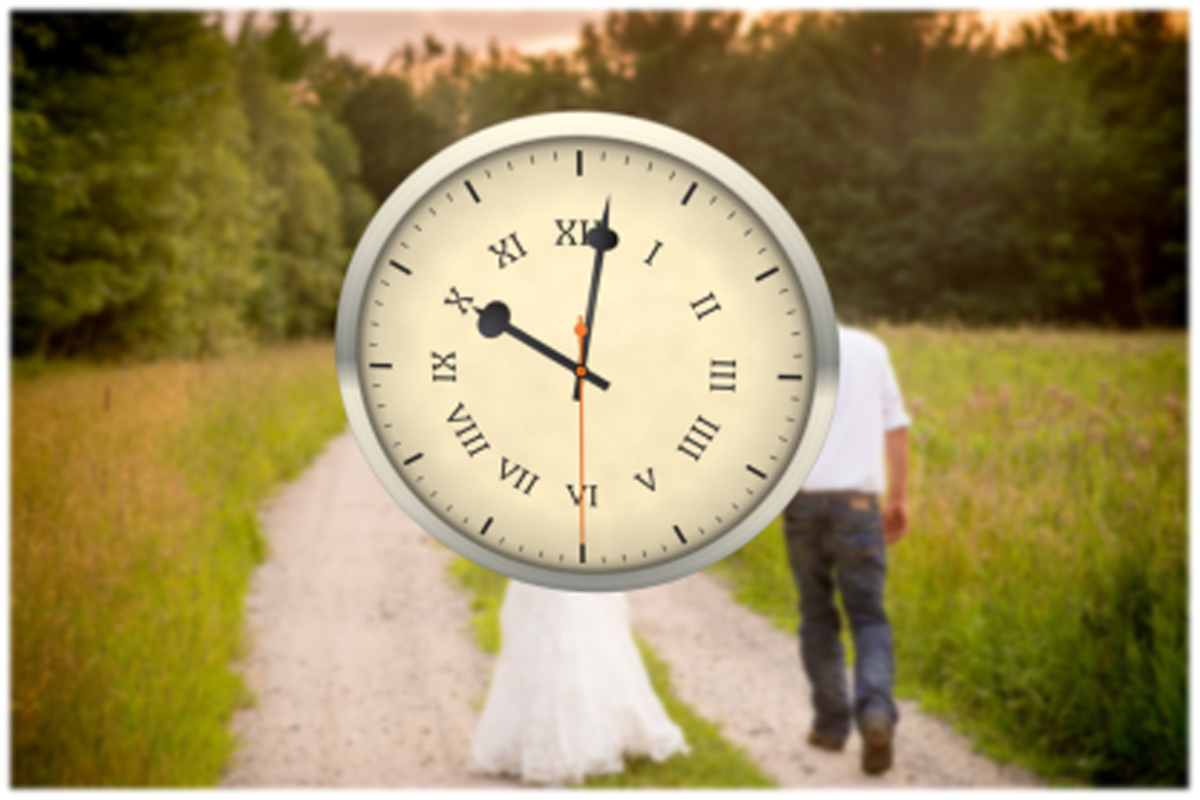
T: 10 h 01 min 30 s
